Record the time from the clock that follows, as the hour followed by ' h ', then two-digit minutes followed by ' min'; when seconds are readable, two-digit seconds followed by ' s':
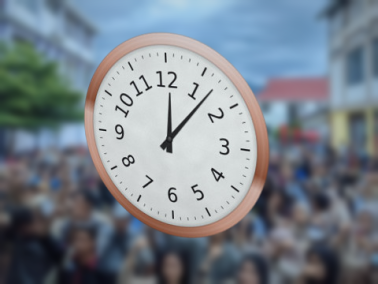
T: 12 h 07 min
